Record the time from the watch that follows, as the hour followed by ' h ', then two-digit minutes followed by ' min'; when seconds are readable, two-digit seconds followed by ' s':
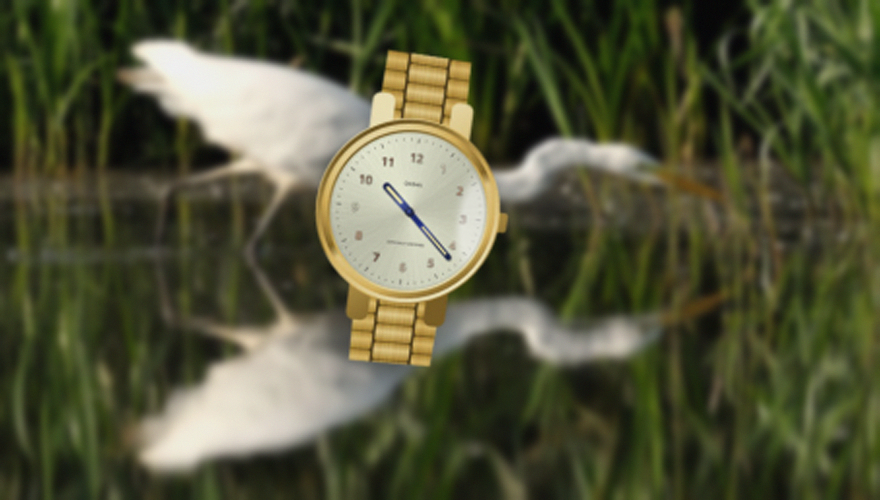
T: 10 h 22 min
